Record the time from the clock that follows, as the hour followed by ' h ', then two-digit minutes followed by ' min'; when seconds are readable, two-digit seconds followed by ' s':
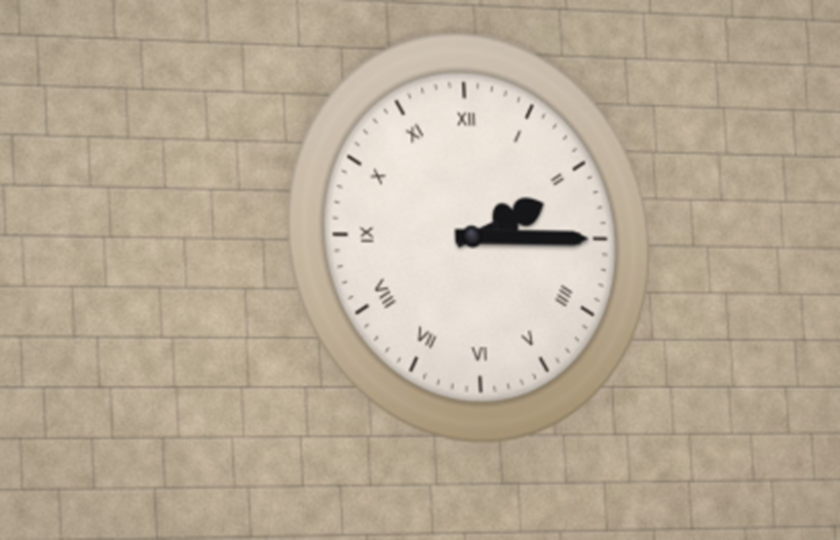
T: 2 h 15 min
